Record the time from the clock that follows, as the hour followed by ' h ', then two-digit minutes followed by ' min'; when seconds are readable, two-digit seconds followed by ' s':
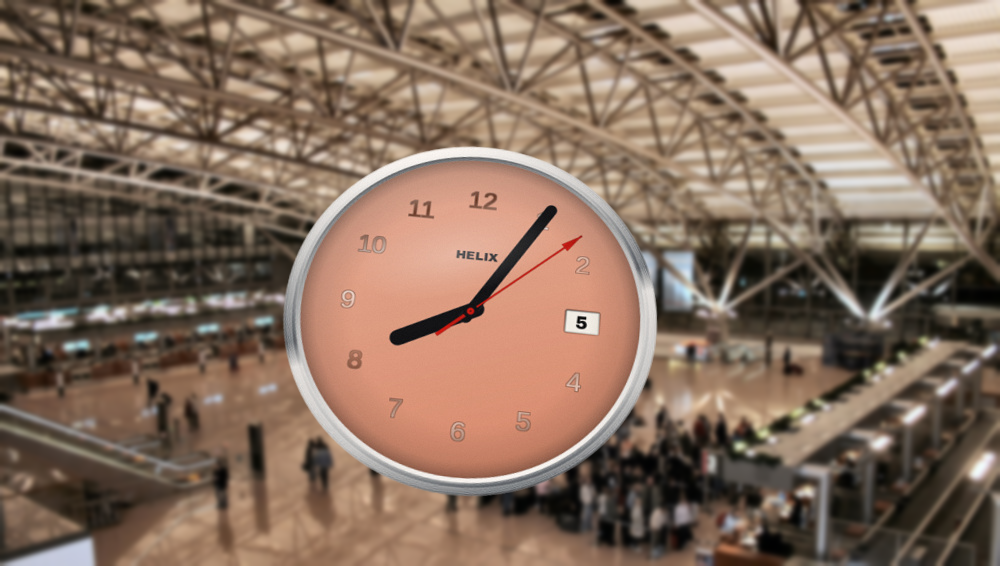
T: 8 h 05 min 08 s
